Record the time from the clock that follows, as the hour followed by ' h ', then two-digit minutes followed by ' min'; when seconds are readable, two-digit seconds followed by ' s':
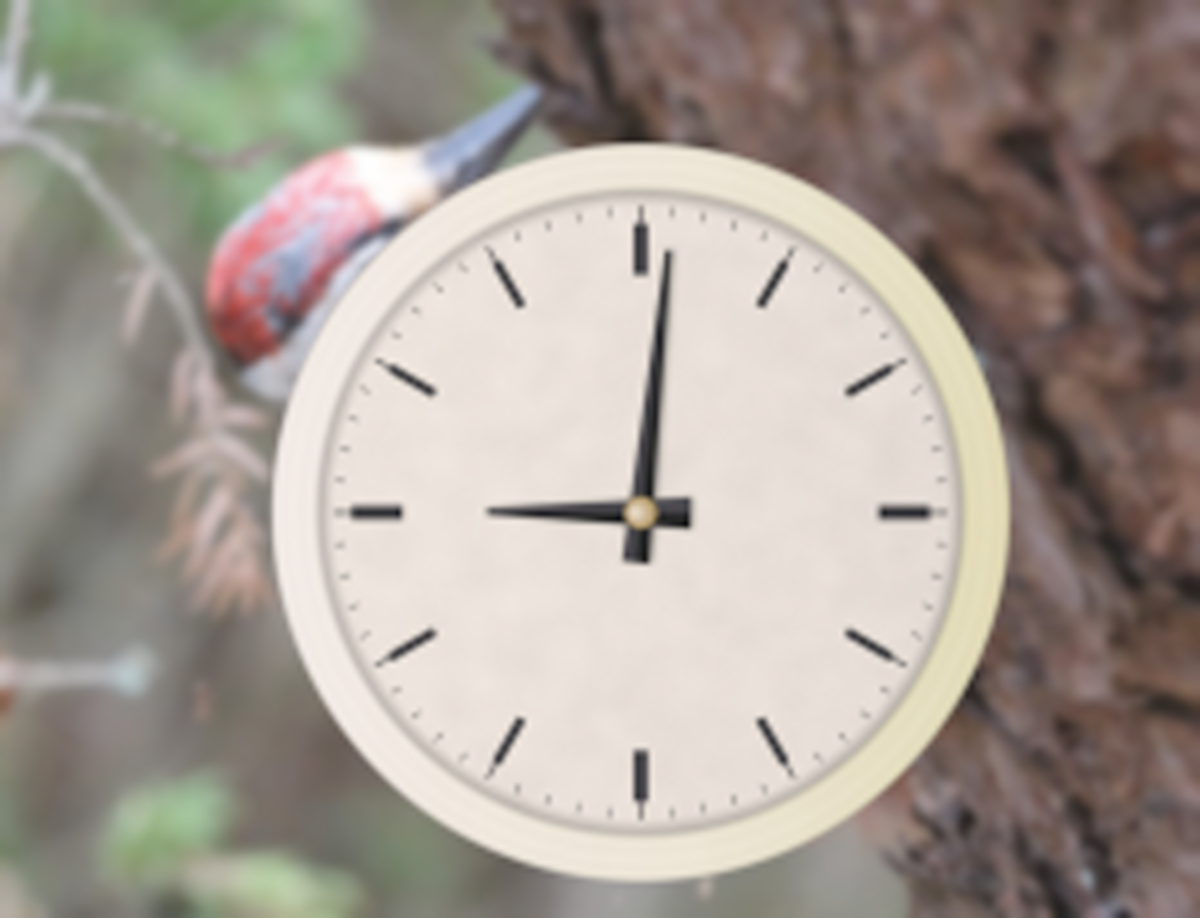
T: 9 h 01 min
